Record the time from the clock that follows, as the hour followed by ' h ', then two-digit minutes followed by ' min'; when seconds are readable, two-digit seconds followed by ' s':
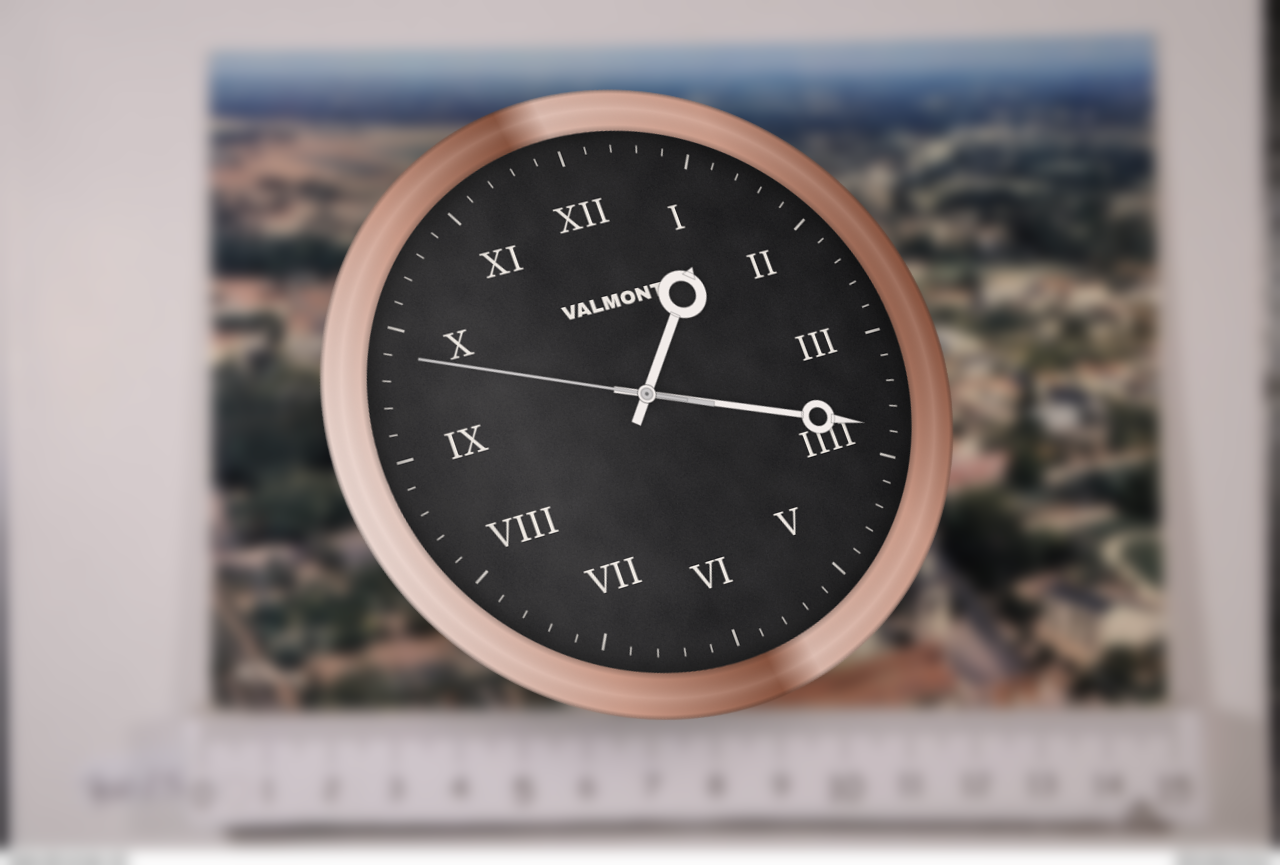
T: 1 h 18 min 49 s
